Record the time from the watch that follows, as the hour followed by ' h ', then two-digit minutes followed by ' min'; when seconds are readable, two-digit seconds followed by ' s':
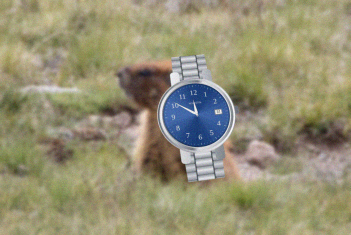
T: 11 h 51 min
